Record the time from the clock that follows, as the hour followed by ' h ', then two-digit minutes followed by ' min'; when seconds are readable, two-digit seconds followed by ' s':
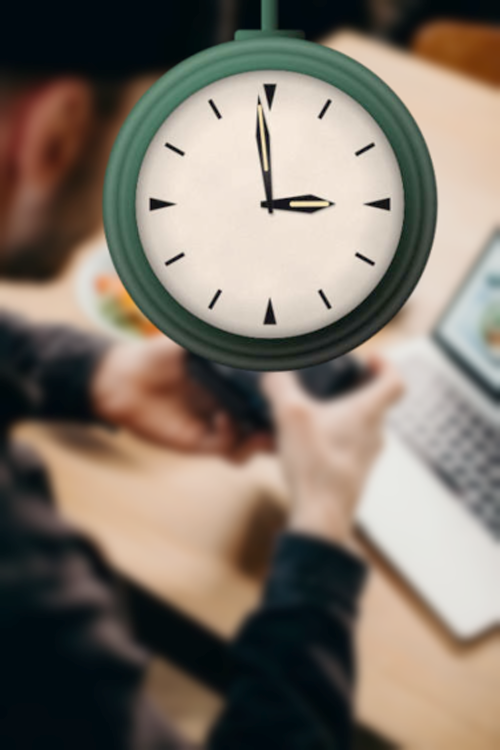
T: 2 h 59 min
